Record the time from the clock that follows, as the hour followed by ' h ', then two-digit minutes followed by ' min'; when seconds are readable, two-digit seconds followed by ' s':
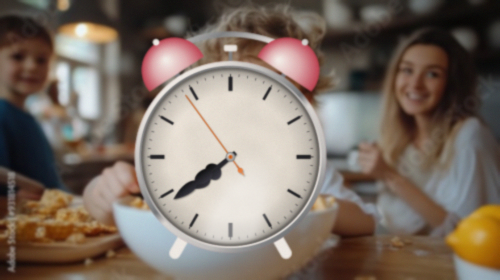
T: 7 h 38 min 54 s
